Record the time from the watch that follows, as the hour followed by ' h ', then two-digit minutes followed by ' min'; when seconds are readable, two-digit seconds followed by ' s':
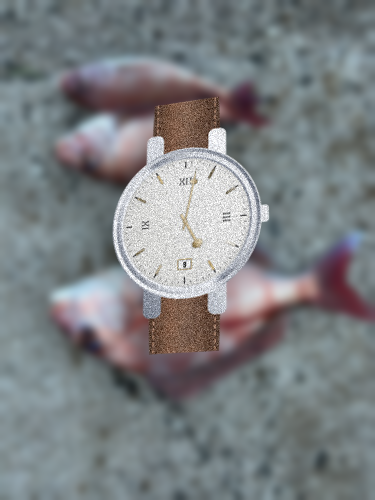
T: 5 h 02 min
